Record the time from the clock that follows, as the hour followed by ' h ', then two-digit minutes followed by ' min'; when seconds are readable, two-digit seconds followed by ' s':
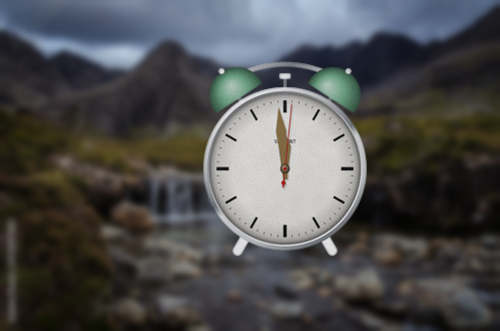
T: 11 h 59 min 01 s
